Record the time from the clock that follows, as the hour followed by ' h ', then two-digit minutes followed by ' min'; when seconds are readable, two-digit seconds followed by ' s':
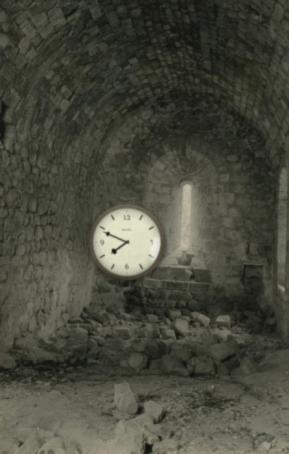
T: 7 h 49 min
